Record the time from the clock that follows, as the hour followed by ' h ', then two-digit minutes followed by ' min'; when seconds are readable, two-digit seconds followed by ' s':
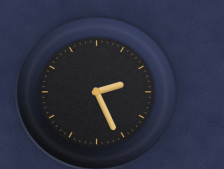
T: 2 h 26 min
